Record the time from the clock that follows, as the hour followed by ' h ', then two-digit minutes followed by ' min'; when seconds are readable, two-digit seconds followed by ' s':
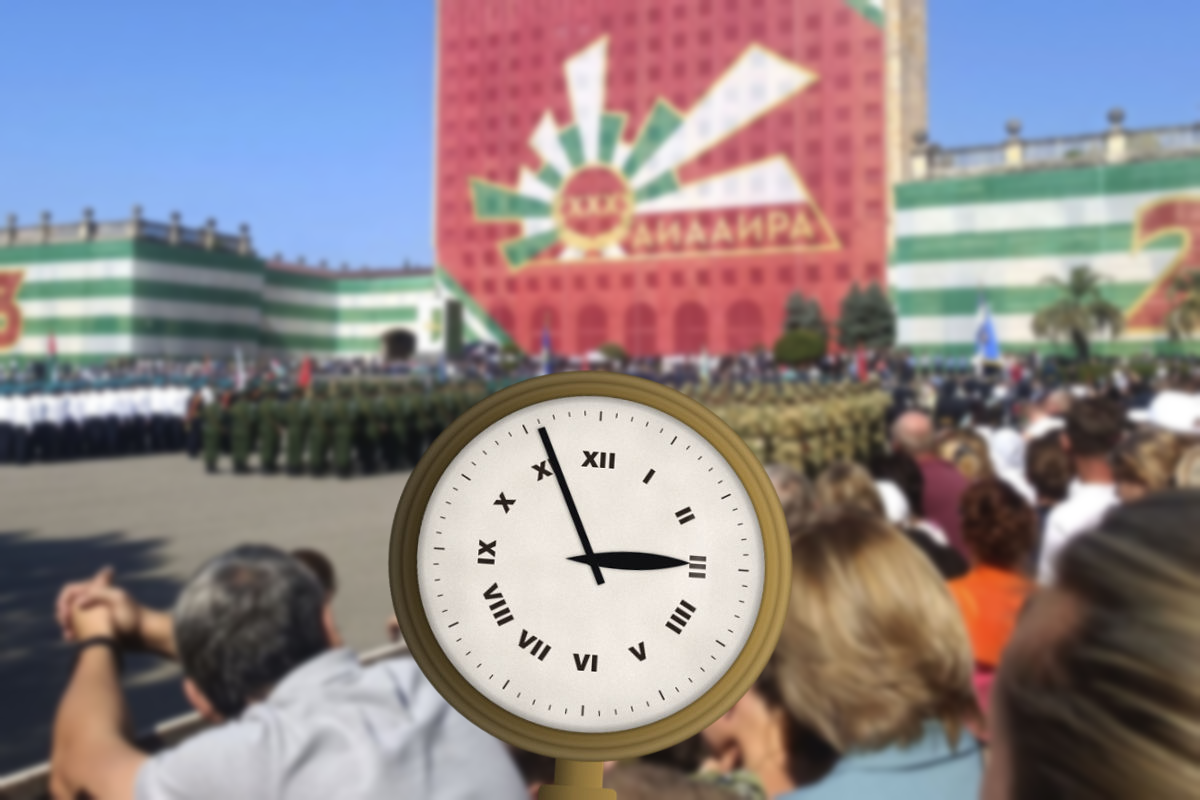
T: 2 h 56 min
